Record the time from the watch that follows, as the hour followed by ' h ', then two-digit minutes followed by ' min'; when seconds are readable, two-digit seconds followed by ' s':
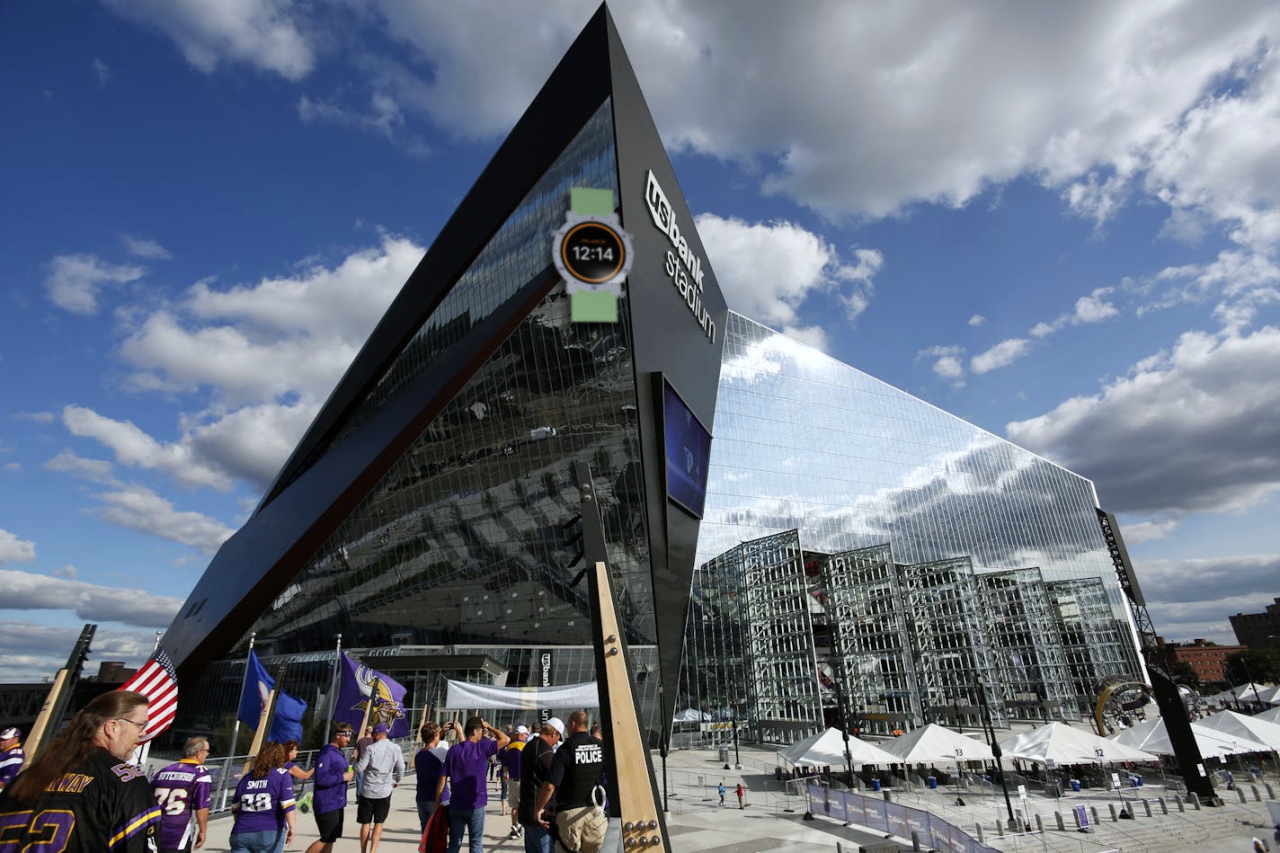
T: 12 h 14 min
